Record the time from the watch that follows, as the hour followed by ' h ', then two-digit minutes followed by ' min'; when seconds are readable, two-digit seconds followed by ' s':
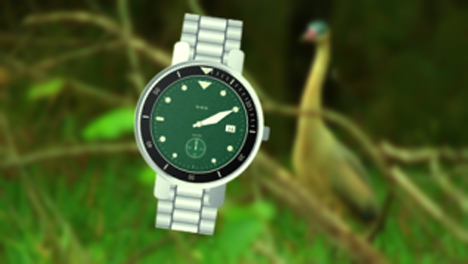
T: 2 h 10 min
